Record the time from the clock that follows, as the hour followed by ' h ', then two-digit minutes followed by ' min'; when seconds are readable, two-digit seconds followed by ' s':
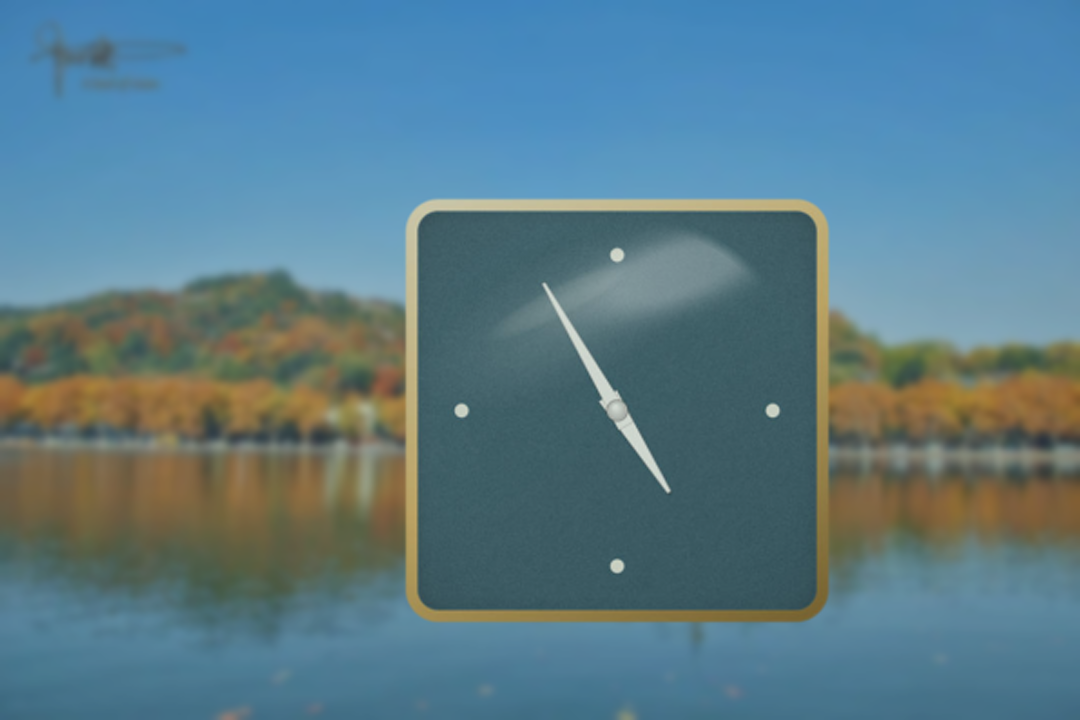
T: 4 h 55 min
